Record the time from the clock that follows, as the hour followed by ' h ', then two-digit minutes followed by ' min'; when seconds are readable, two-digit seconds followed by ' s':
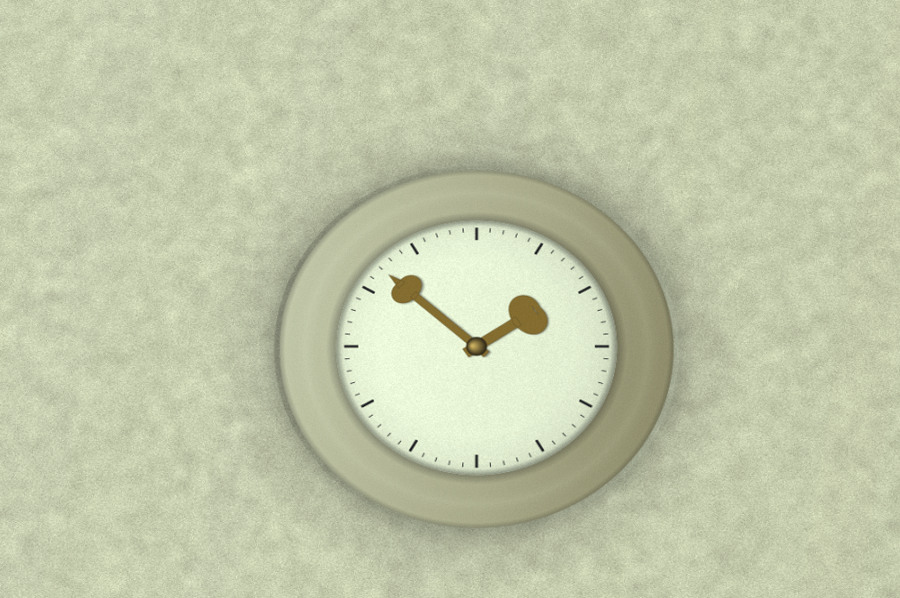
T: 1 h 52 min
